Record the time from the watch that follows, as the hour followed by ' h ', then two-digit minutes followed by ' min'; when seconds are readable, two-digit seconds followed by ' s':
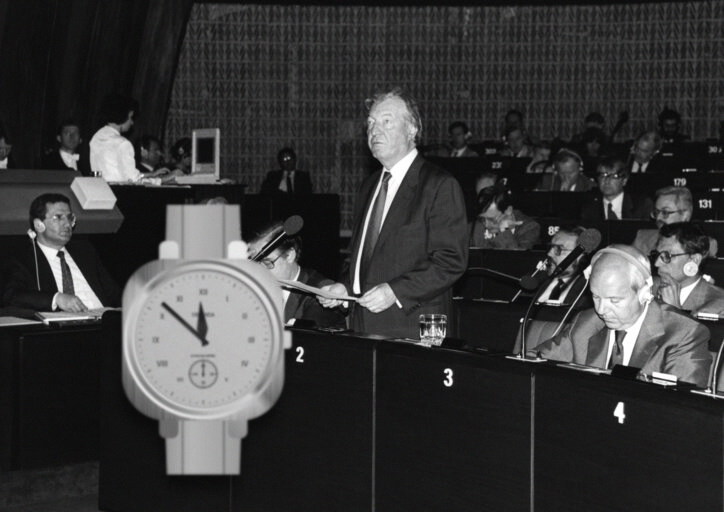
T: 11 h 52 min
